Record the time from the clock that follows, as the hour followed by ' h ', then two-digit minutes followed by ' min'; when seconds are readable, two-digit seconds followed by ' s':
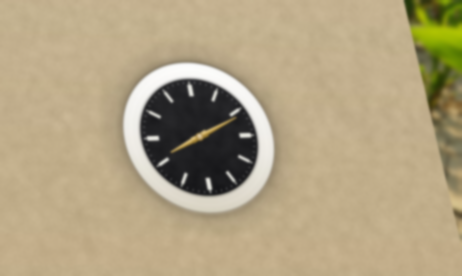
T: 8 h 11 min
